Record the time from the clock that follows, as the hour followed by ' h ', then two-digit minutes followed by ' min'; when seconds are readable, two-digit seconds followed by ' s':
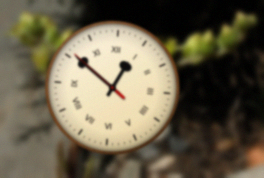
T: 12 h 50 min 51 s
